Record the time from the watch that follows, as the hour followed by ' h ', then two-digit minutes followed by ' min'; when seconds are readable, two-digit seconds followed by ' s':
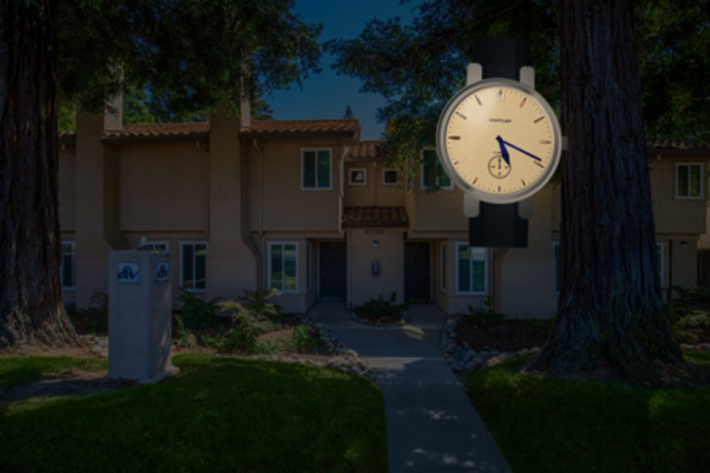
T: 5 h 19 min
